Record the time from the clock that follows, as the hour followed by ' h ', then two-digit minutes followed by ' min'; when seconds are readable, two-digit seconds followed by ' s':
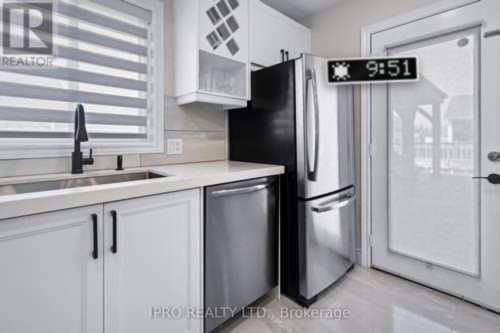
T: 9 h 51 min
